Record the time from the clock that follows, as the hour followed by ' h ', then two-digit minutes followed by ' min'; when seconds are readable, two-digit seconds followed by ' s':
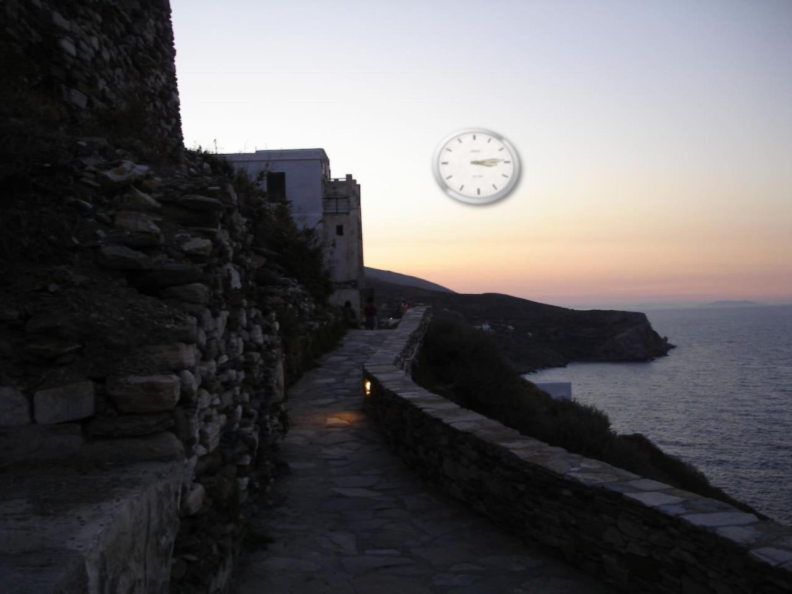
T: 3 h 14 min
